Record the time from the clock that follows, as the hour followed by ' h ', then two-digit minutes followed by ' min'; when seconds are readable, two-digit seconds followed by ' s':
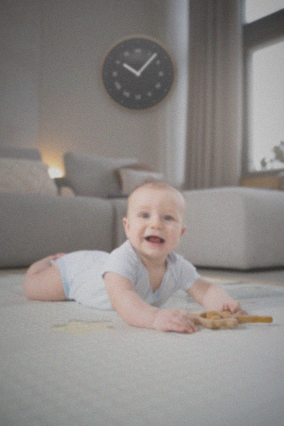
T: 10 h 07 min
